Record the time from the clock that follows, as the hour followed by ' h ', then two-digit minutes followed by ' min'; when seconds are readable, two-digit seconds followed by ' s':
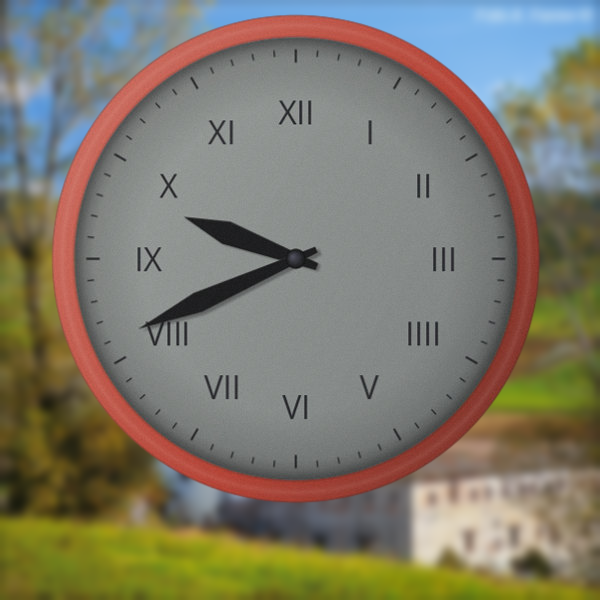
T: 9 h 41 min
